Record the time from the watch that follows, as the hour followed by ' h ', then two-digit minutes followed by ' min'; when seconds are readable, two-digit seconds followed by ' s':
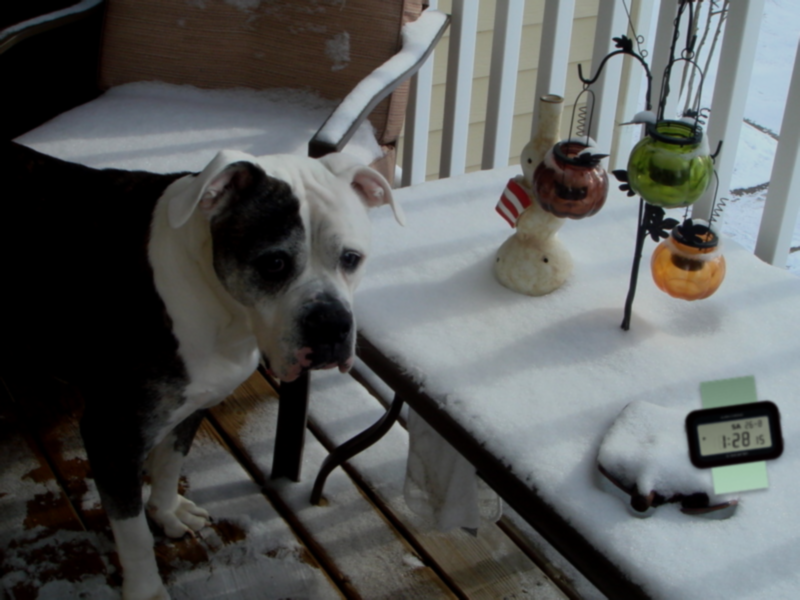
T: 1 h 28 min
